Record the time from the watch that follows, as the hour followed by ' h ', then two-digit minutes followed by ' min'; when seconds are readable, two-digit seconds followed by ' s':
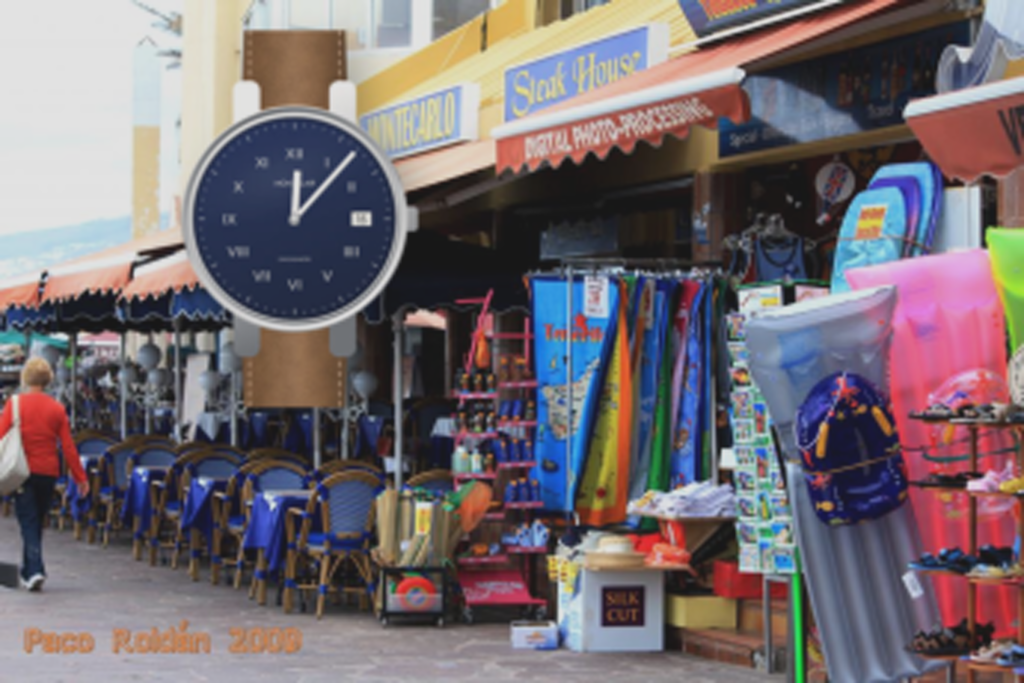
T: 12 h 07 min
